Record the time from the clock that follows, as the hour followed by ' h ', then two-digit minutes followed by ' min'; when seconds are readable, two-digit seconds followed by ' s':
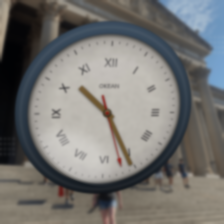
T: 10 h 25 min 27 s
